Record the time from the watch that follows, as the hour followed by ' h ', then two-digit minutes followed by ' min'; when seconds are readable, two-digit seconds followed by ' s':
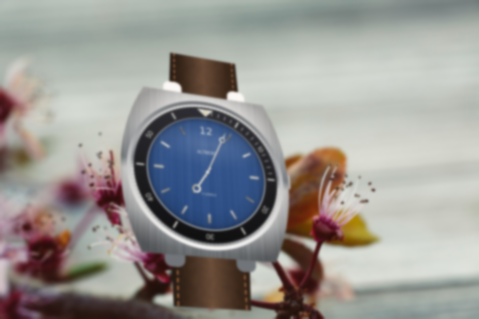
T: 7 h 04 min
